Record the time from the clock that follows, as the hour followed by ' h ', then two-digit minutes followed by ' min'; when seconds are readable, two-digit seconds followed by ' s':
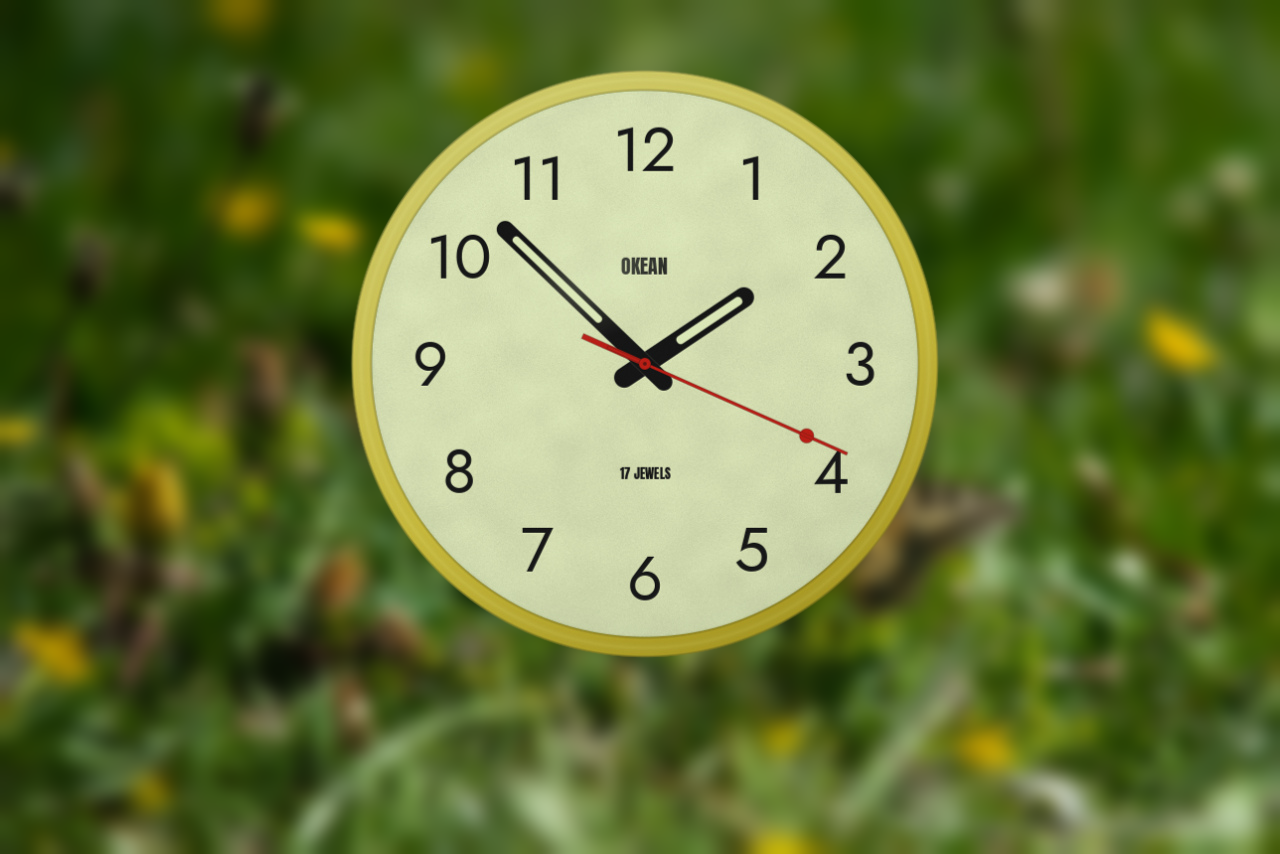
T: 1 h 52 min 19 s
